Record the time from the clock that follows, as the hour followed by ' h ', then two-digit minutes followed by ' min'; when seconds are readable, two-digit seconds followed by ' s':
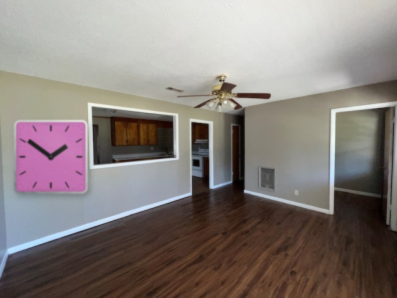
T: 1 h 51 min
